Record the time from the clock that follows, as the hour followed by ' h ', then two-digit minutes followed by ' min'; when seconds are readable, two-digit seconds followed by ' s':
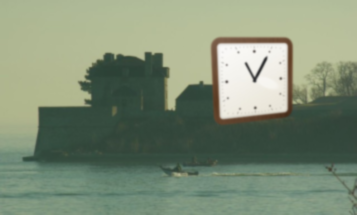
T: 11 h 05 min
